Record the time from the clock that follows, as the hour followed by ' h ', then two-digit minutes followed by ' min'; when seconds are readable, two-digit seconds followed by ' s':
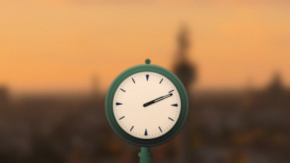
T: 2 h 11 min
